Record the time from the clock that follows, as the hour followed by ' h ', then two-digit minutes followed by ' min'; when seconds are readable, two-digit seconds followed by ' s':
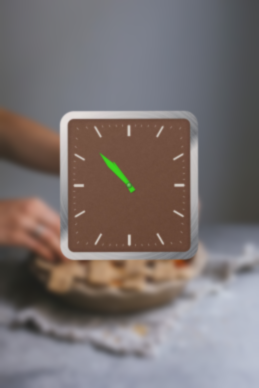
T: 10 h 53 min
